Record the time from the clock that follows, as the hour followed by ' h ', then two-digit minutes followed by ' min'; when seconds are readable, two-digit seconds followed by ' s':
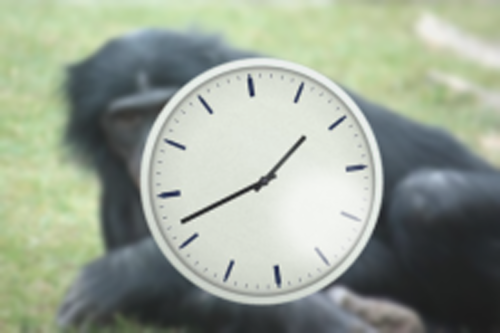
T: 1 h 42 min
